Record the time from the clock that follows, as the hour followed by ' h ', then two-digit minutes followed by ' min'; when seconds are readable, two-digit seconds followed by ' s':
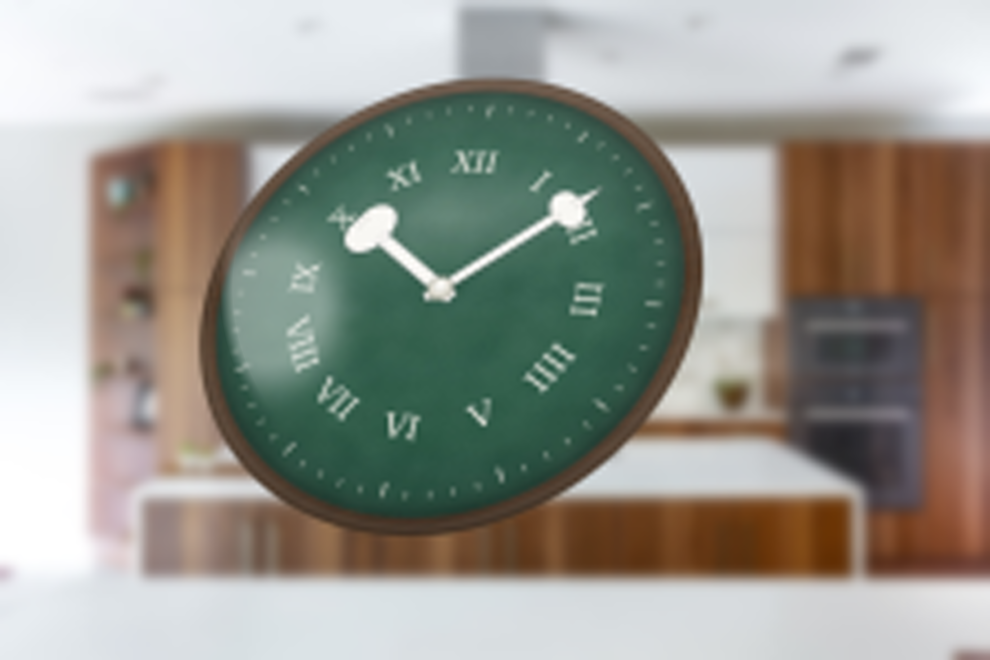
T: 10 h 08 min
